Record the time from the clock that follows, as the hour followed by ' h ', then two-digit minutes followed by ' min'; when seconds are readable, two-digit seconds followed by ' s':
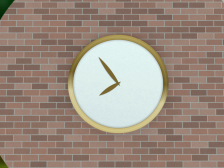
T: 7 h 54 min
